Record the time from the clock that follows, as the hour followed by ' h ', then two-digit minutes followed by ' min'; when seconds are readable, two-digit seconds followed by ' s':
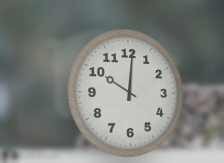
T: 10 h 01 min
